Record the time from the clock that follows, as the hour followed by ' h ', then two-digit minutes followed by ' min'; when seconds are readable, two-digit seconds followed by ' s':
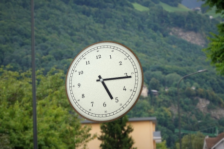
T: 5 h 16 min
